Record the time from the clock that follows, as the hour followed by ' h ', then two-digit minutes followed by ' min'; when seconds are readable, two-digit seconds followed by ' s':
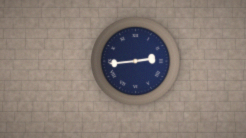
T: 2 h 44 min
